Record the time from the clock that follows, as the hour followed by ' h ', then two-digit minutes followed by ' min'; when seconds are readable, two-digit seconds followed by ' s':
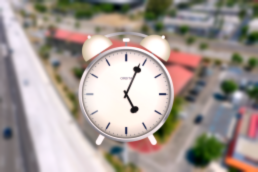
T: 5 h 04 min
